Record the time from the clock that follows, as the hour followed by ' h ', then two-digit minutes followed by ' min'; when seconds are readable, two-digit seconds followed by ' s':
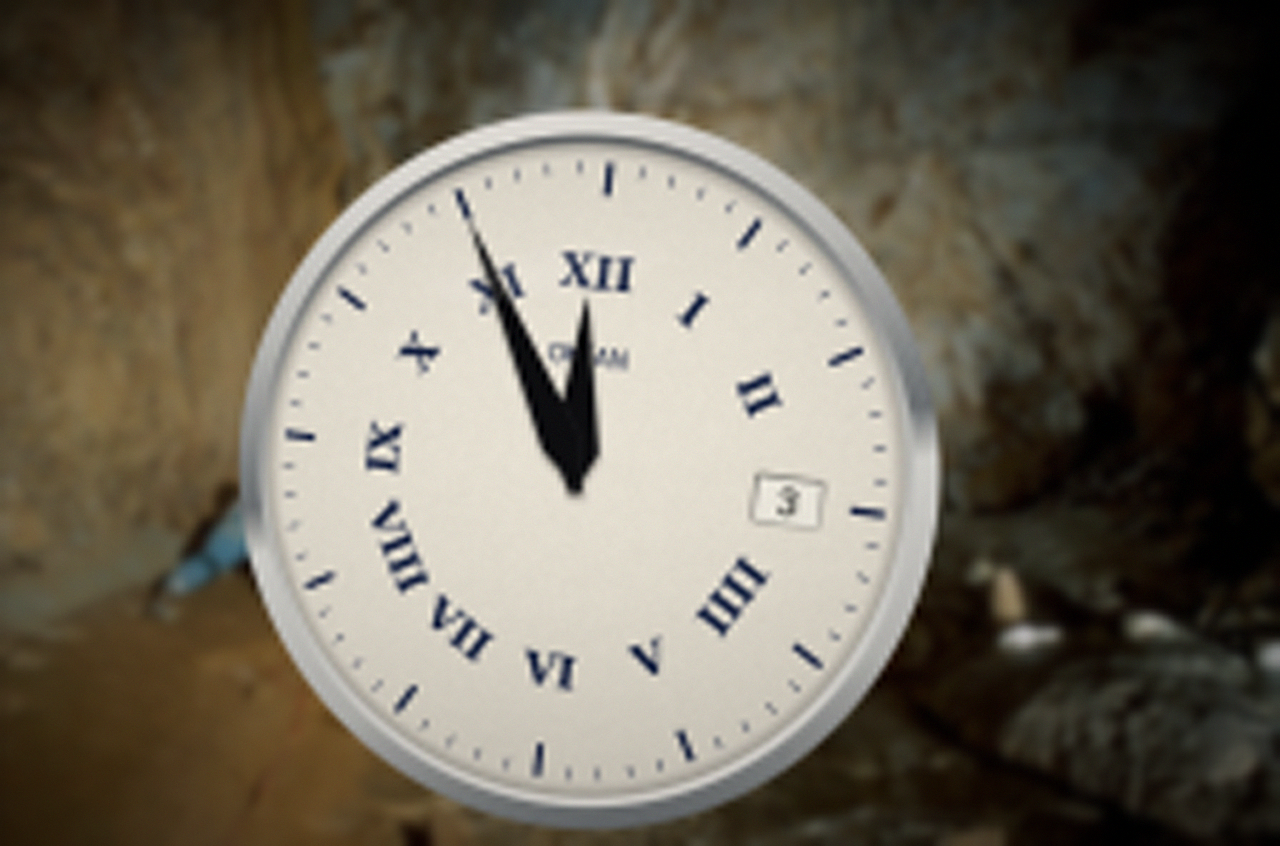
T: 11 h 55 min
